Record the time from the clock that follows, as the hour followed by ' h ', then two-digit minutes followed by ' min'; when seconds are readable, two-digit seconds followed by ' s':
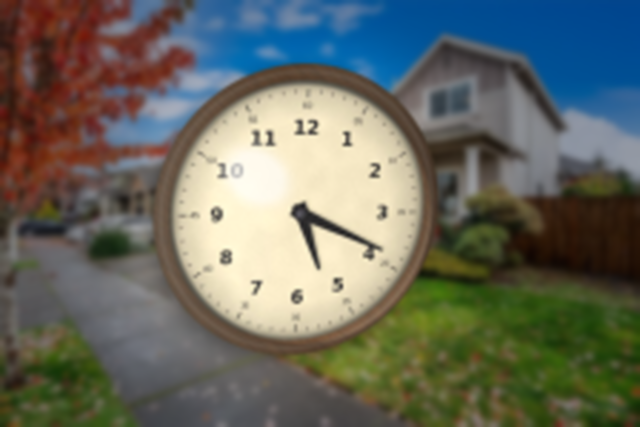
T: 5 h 19 min
